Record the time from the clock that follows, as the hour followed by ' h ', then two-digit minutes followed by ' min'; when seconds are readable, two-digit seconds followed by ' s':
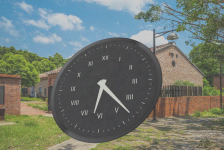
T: 6 h 23 min
